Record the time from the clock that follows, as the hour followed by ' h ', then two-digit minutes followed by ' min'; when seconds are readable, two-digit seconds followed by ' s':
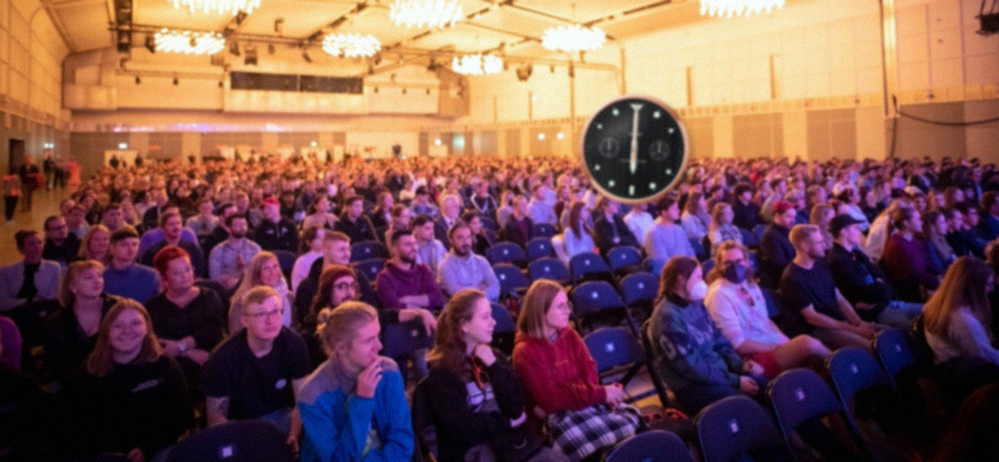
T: 6 h 00 min
